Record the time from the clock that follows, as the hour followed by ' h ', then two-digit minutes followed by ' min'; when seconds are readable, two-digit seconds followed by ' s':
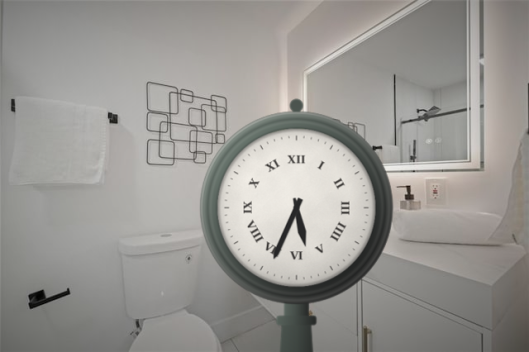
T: 5 h 34 min
